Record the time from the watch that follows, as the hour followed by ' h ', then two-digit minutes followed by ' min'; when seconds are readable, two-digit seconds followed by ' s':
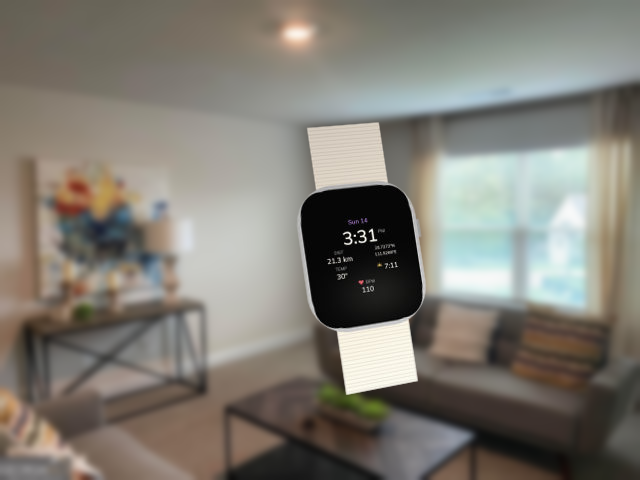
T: 3 h 31 min
